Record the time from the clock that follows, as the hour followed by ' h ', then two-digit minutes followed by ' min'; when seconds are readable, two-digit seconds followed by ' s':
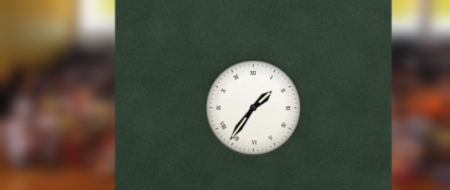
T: 1 h 36 min
